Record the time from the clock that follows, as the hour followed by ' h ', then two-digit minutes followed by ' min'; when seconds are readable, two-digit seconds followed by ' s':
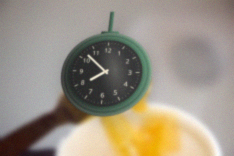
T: 7 h 52 min
